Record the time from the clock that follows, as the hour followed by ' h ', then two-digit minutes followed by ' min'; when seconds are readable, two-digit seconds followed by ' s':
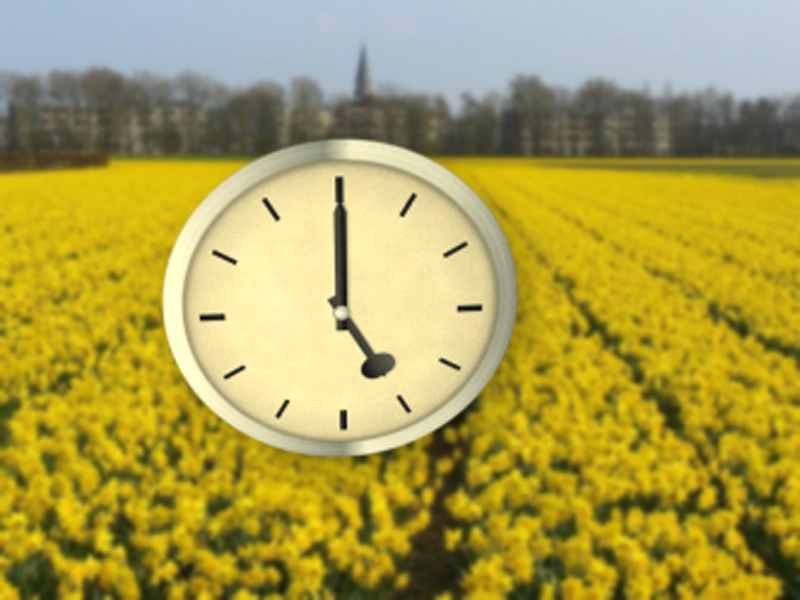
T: 5 h 00 min
